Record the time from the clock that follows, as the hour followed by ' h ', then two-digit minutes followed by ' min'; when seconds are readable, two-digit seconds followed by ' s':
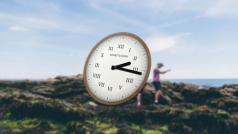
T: 2 h 16 min
